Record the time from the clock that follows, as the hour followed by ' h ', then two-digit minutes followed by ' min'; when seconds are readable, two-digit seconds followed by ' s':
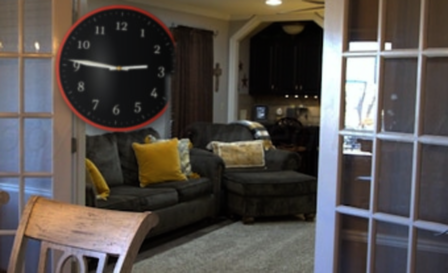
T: 2 h 46 min
